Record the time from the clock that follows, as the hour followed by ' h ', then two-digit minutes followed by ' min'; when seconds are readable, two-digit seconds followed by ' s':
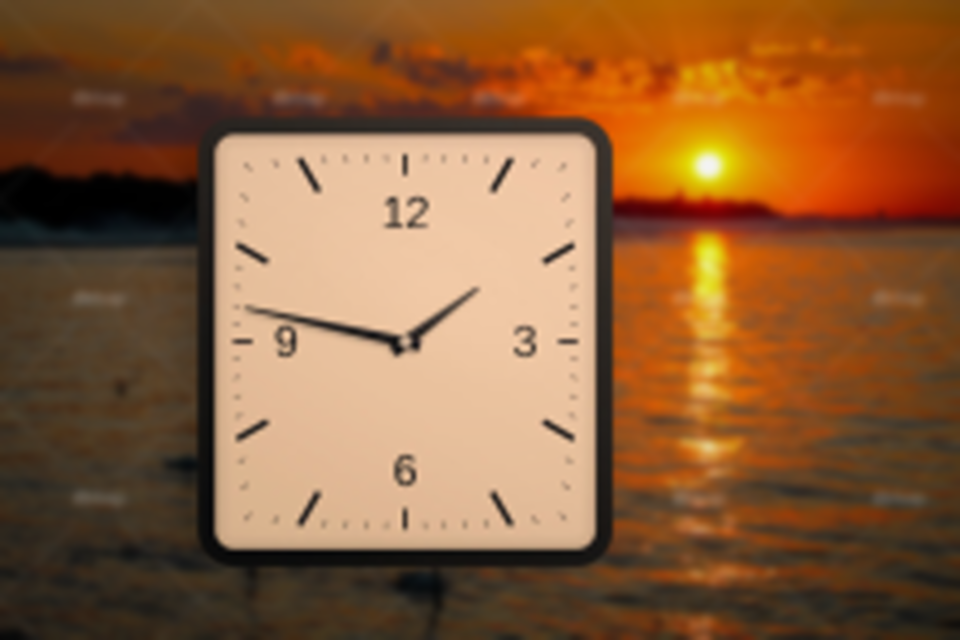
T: 1 h 47 min
